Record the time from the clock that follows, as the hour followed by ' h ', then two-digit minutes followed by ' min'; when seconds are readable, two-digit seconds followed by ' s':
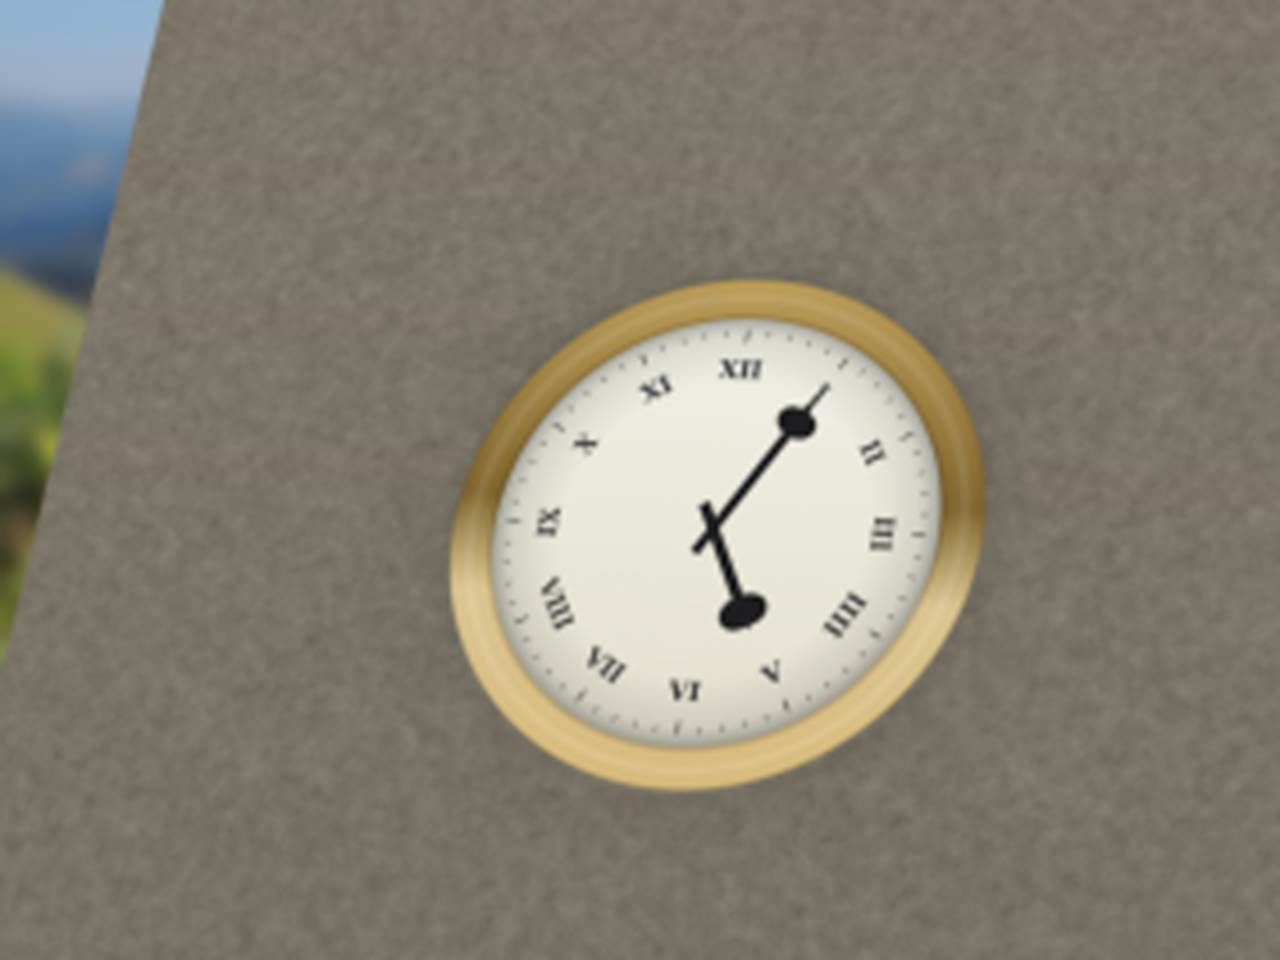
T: 5 h 05 min
